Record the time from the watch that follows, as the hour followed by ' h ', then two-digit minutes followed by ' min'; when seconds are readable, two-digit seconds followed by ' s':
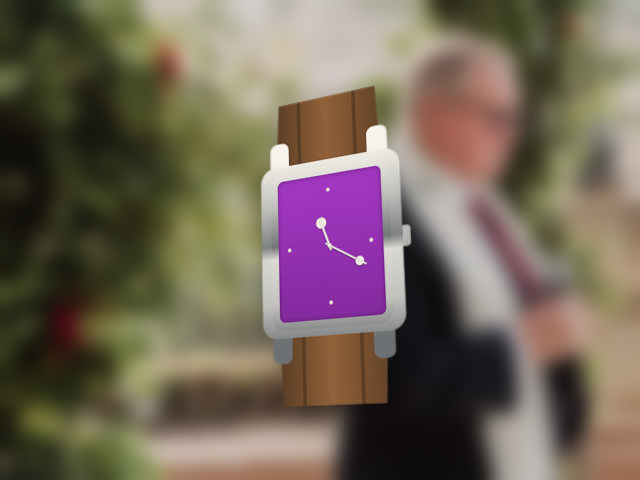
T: 11 h 20 min
